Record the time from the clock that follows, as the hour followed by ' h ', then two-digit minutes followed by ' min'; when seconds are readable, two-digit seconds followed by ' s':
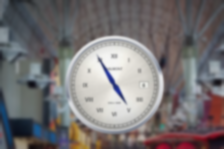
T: 4 h 55 min
